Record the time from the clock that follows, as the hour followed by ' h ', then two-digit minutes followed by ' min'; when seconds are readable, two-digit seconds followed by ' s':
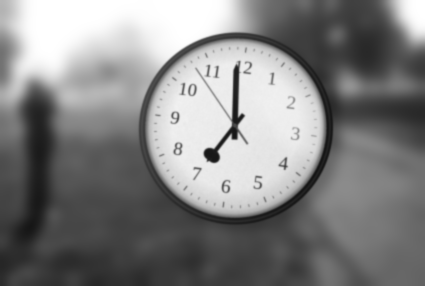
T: 6 h 58 min 53 s
